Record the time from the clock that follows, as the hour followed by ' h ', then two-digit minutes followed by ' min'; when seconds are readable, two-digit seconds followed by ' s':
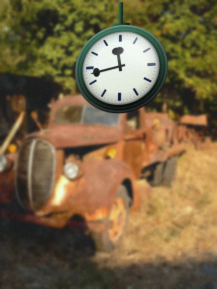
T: 11 h 43 min
